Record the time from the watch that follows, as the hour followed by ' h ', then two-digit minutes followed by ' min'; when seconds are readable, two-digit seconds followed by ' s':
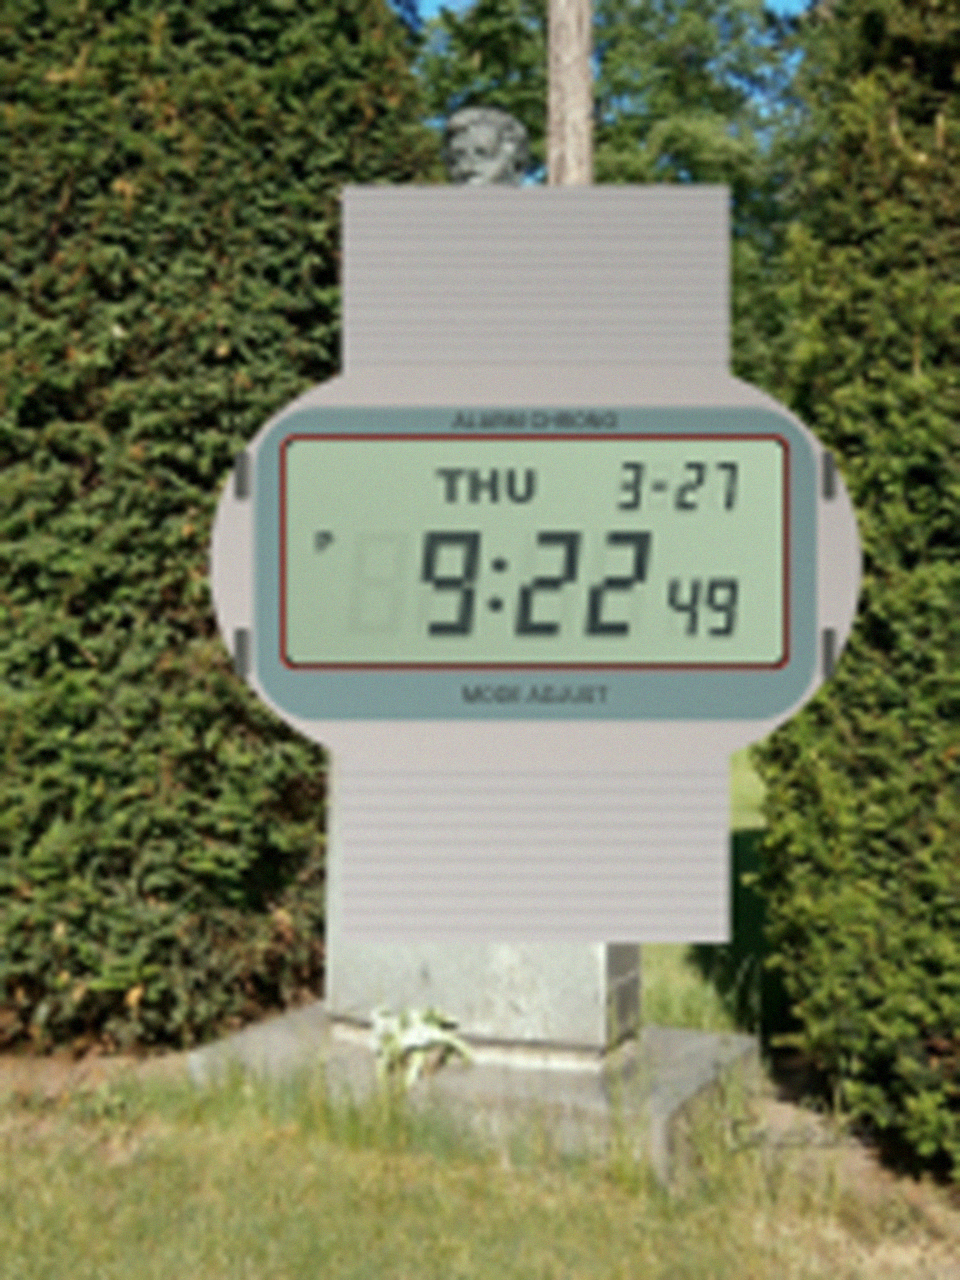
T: 9 h 22 min 49 s
